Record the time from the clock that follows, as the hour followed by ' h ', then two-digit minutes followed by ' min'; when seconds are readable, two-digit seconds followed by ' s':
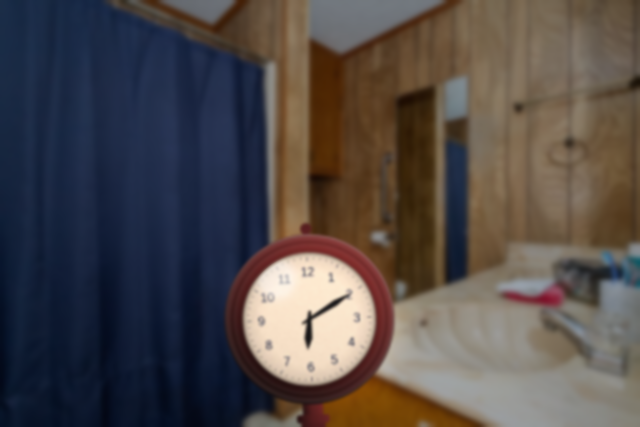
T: 6 h 10 min
